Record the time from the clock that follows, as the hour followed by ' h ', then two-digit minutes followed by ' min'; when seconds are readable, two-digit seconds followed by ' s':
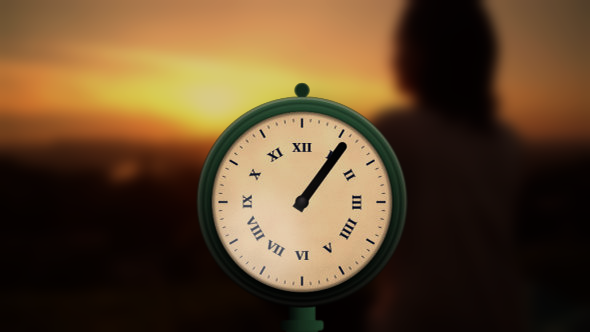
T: 1 h 06 min
